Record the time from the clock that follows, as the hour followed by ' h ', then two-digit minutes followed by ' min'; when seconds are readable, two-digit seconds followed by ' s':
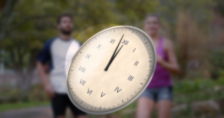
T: 11 h 58 min
